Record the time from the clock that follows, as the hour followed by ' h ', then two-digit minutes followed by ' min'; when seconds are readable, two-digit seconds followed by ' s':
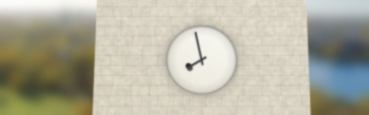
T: 7 h 58 min
